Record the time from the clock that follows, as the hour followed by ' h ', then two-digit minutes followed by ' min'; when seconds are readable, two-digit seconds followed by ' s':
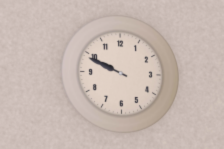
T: 9 h 49 min
